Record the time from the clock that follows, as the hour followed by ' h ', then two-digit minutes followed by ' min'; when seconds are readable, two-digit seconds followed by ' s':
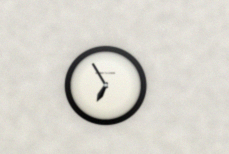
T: 6 h 55 min
